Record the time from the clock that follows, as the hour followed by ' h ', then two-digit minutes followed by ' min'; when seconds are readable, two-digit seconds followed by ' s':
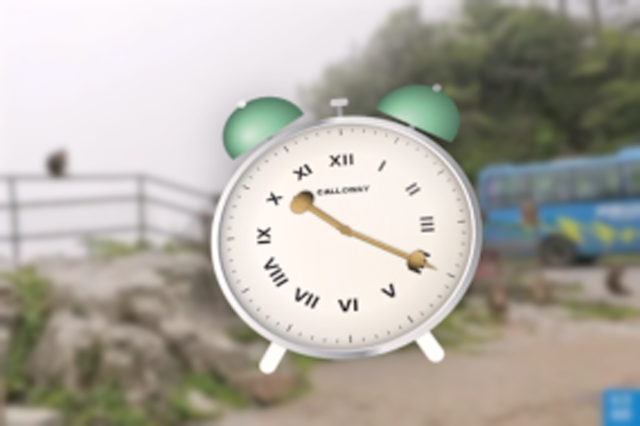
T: 10 h 20 min
